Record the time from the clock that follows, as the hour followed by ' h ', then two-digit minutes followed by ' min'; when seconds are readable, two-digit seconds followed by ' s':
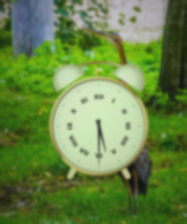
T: 5 h 30 min
